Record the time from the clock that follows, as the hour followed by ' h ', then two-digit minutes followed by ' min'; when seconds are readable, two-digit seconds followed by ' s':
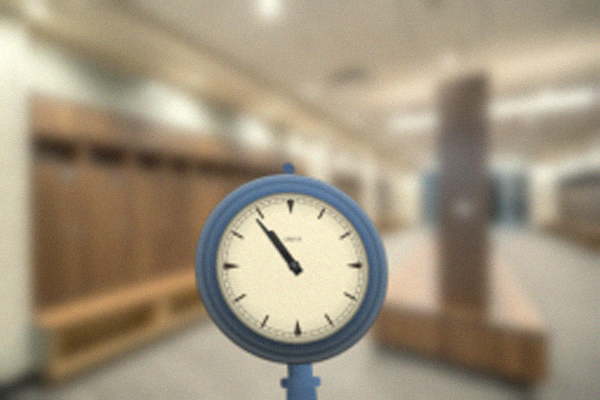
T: 10 h 54 min
